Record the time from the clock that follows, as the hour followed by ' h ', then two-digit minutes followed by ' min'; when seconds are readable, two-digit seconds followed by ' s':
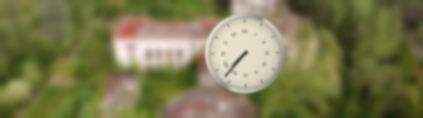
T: 7 h 37 min
